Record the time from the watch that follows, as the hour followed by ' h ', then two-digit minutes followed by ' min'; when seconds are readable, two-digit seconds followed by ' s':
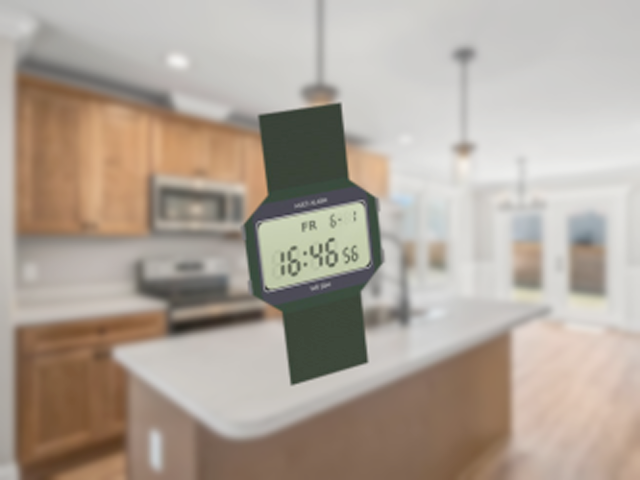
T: 16 h 46 min 56 s
